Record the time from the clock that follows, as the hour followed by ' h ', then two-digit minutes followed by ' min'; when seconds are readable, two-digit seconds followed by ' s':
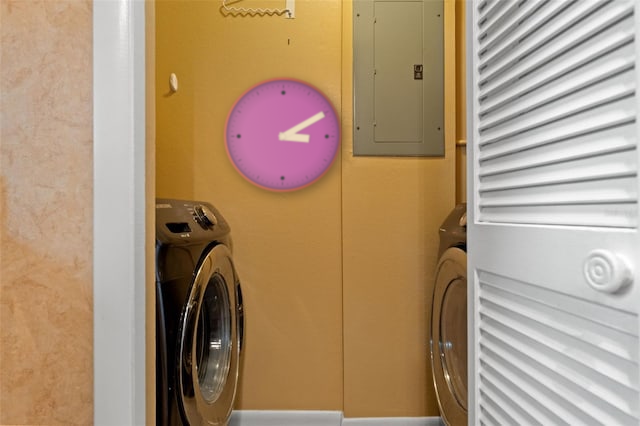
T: 3 h 10 min
